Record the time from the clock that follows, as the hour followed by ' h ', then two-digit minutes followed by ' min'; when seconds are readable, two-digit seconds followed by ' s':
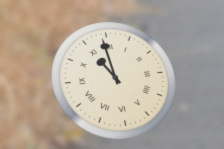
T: 10 h 59 min
